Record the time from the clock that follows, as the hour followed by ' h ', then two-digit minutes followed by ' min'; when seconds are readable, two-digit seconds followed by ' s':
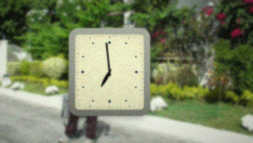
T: 6 h 59 min
